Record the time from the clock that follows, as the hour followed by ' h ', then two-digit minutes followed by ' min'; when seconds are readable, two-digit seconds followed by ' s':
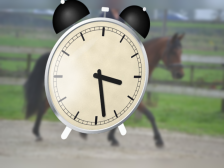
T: 3 h 28 min
